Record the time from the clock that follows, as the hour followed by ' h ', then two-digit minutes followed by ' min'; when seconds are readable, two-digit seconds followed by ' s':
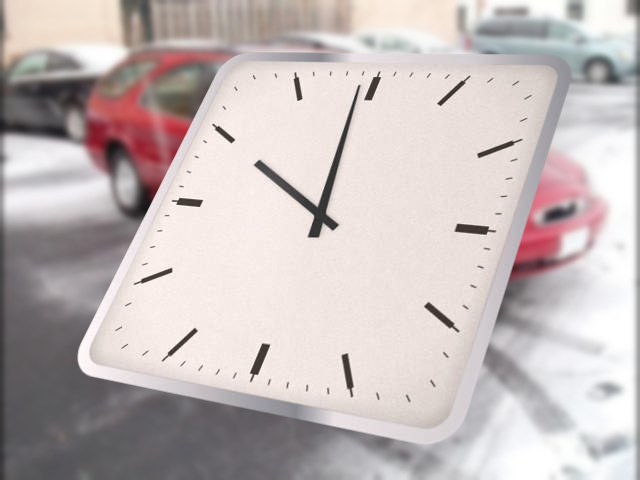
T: 9 h 59 min
